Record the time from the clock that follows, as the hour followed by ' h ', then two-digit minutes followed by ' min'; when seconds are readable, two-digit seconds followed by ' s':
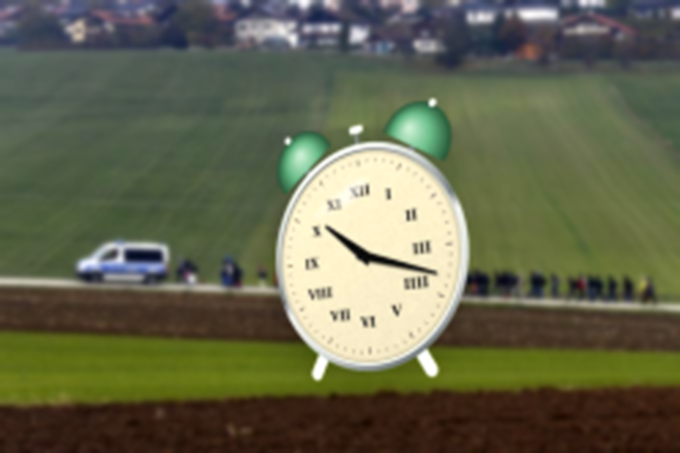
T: 10 h 18 min
